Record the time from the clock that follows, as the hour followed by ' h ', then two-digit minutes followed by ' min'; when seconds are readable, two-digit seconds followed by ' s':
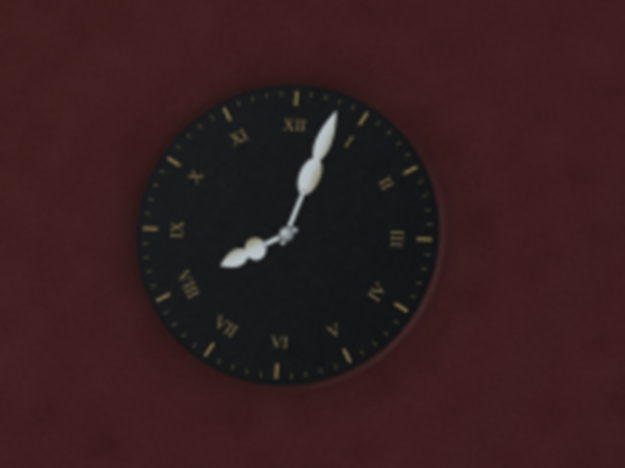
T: 8 h 03 min
